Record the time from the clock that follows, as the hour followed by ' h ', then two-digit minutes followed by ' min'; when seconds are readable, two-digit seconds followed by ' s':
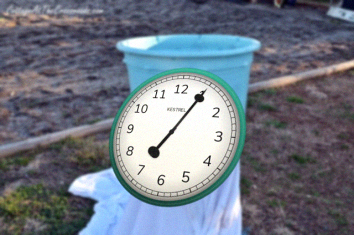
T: 7 h 05 min
